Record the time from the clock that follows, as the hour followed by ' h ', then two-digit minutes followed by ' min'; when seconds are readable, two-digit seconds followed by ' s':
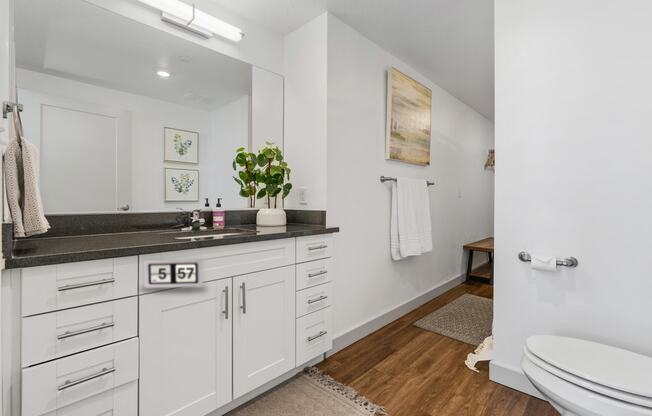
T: 5 h 57 min
